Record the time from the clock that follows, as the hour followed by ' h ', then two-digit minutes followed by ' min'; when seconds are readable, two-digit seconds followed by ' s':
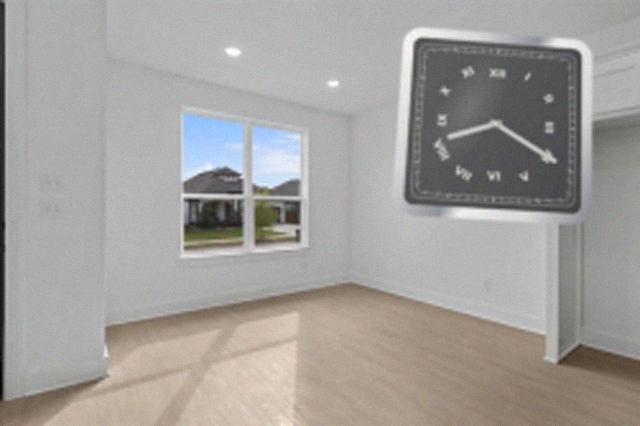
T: 8 h 20 min
